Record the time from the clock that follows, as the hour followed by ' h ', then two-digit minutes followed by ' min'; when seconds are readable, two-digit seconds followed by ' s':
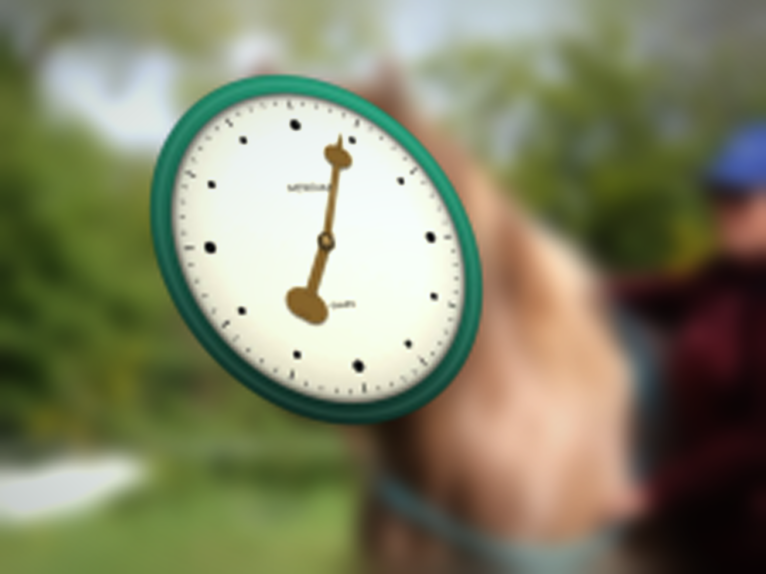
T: 7 h 04 min
